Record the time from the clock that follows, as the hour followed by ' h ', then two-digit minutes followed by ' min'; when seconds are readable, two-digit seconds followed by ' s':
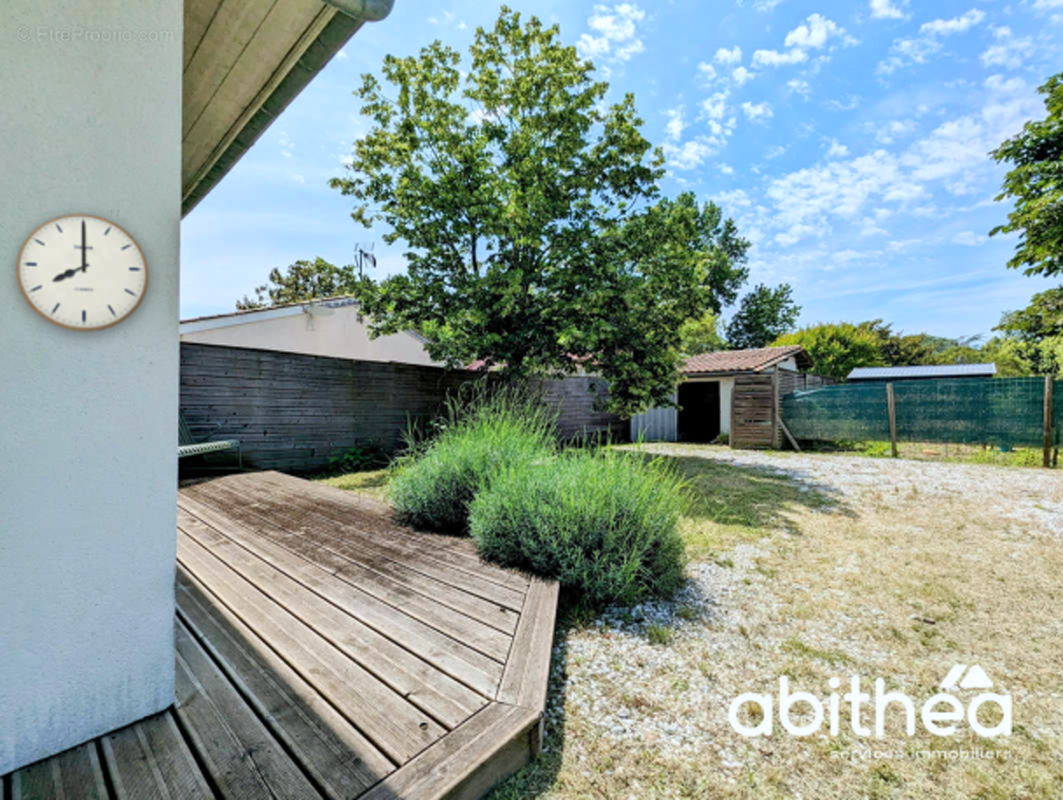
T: 8 h 00 min
